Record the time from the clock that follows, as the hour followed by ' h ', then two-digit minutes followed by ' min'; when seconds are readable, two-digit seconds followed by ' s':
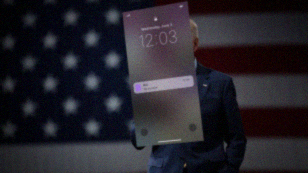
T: 12 h 03 min
